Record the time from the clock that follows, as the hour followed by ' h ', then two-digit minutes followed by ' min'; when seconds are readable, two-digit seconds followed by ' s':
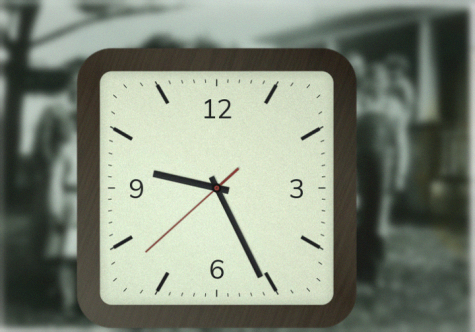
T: 9 h 25 min 38 s
